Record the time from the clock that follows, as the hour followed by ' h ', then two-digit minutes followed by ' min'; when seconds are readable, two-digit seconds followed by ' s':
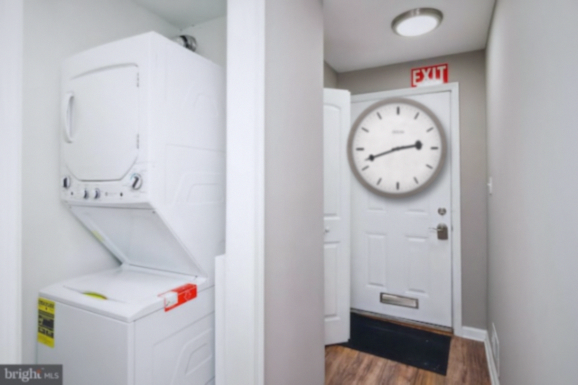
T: 2 h 42 min
